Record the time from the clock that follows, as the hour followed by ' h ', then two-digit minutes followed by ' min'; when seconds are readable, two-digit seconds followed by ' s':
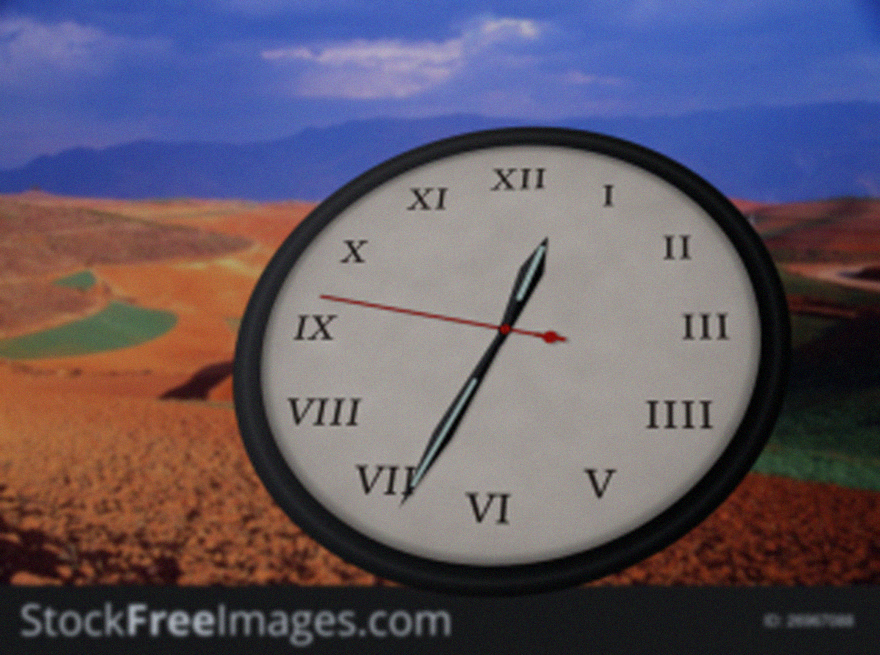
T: 12 h 33 min 47 s
